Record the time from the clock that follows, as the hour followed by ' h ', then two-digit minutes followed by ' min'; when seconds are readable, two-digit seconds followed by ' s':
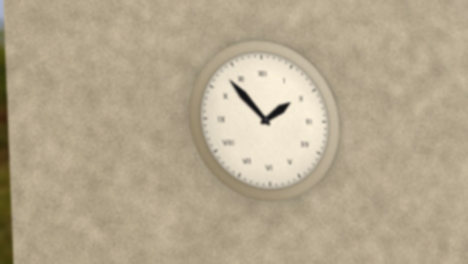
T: 1 h 53 min
